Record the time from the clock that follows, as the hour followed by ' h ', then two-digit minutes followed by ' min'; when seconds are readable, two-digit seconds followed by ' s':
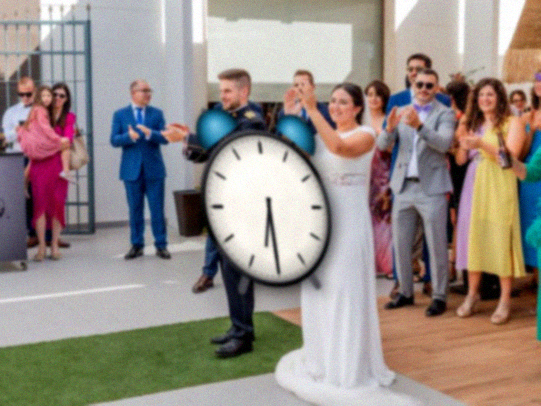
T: 6 h 30 min
